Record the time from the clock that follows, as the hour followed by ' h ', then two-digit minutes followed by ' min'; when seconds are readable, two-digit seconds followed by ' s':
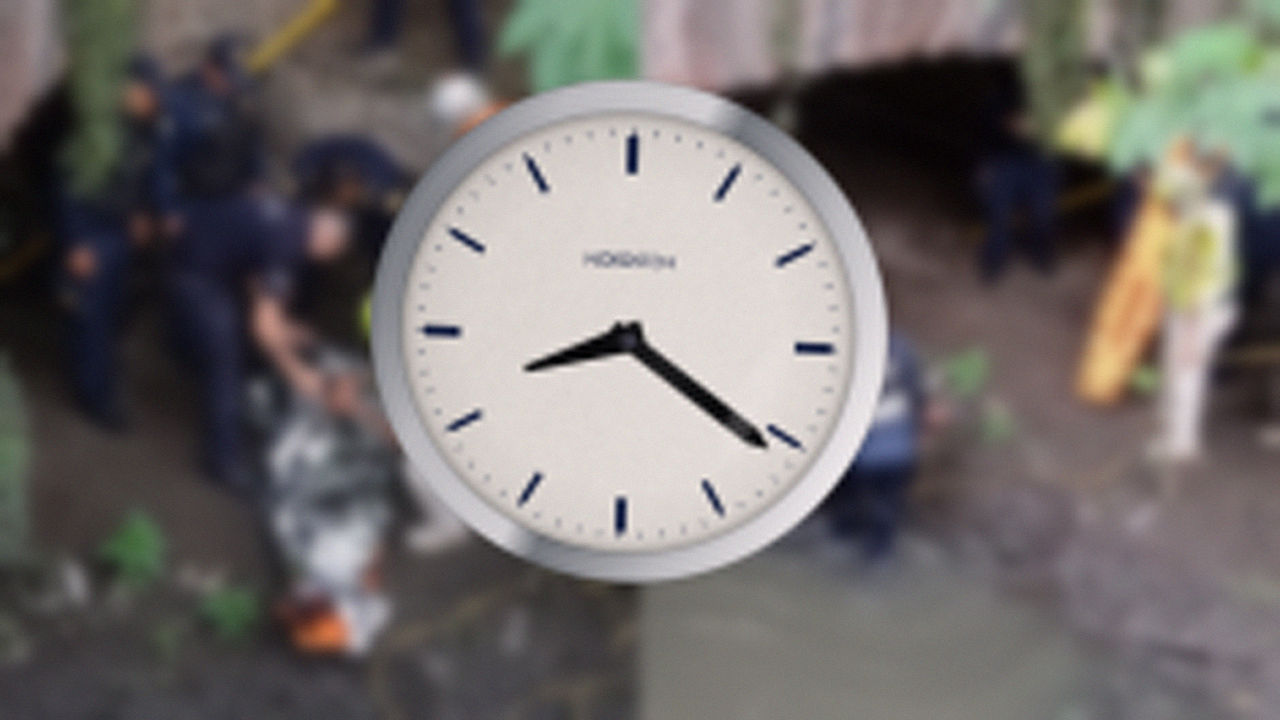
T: 8 h 21 min
